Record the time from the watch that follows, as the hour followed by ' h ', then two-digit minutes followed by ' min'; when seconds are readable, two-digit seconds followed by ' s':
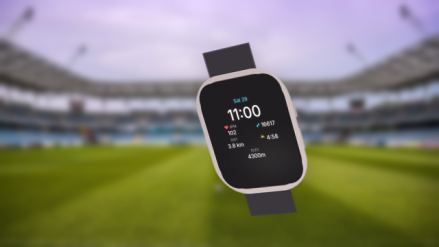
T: 11 h 00 min
